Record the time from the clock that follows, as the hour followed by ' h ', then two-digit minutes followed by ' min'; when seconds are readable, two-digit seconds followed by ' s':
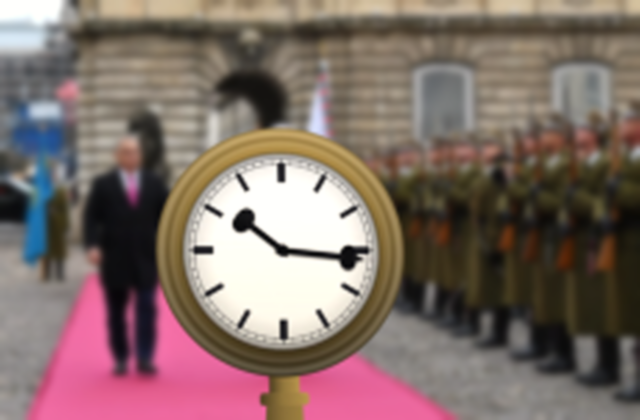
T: 10 h 16 min
